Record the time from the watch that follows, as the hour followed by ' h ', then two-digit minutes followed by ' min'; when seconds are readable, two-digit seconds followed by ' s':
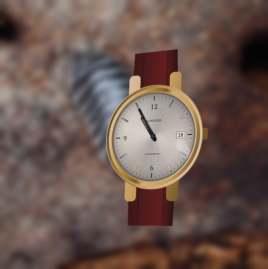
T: 10 h 55 min
